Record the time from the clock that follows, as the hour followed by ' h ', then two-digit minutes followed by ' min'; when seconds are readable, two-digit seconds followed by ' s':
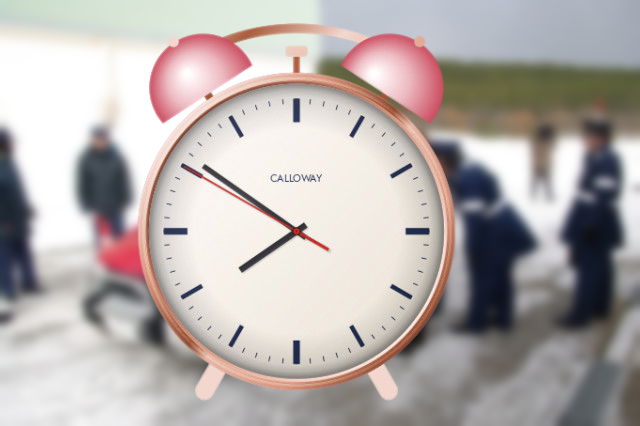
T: 7 h 50 min 50 s
